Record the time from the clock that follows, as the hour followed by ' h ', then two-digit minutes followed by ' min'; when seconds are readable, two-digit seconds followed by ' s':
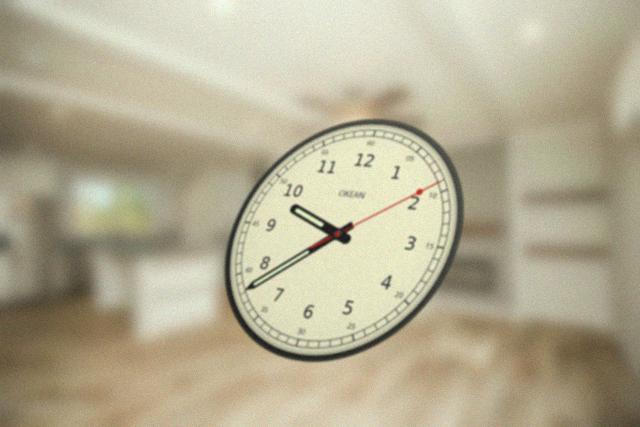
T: 9 h 38 min 09 s
